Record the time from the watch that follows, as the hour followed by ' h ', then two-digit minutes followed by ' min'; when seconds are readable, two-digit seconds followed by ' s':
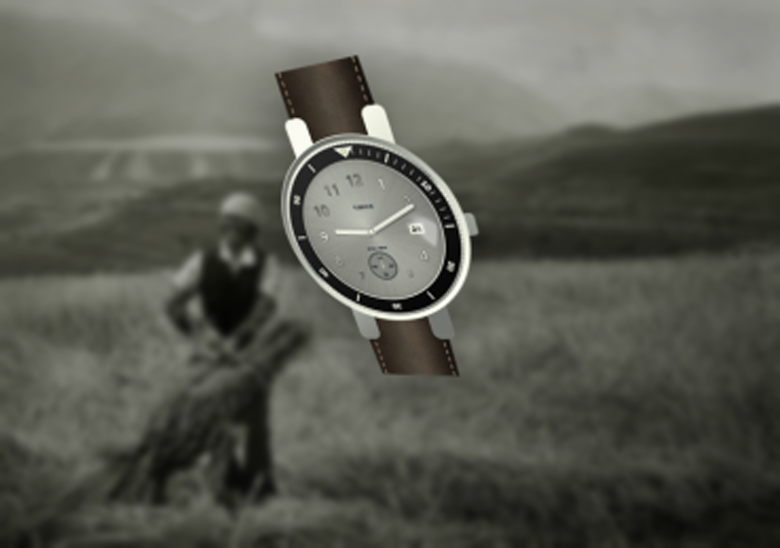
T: 9 h 11 min
